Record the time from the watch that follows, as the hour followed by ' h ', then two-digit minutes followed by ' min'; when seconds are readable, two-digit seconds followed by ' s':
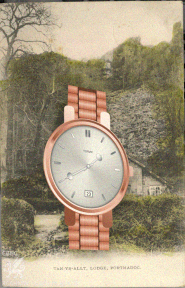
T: 1 h 40 min
